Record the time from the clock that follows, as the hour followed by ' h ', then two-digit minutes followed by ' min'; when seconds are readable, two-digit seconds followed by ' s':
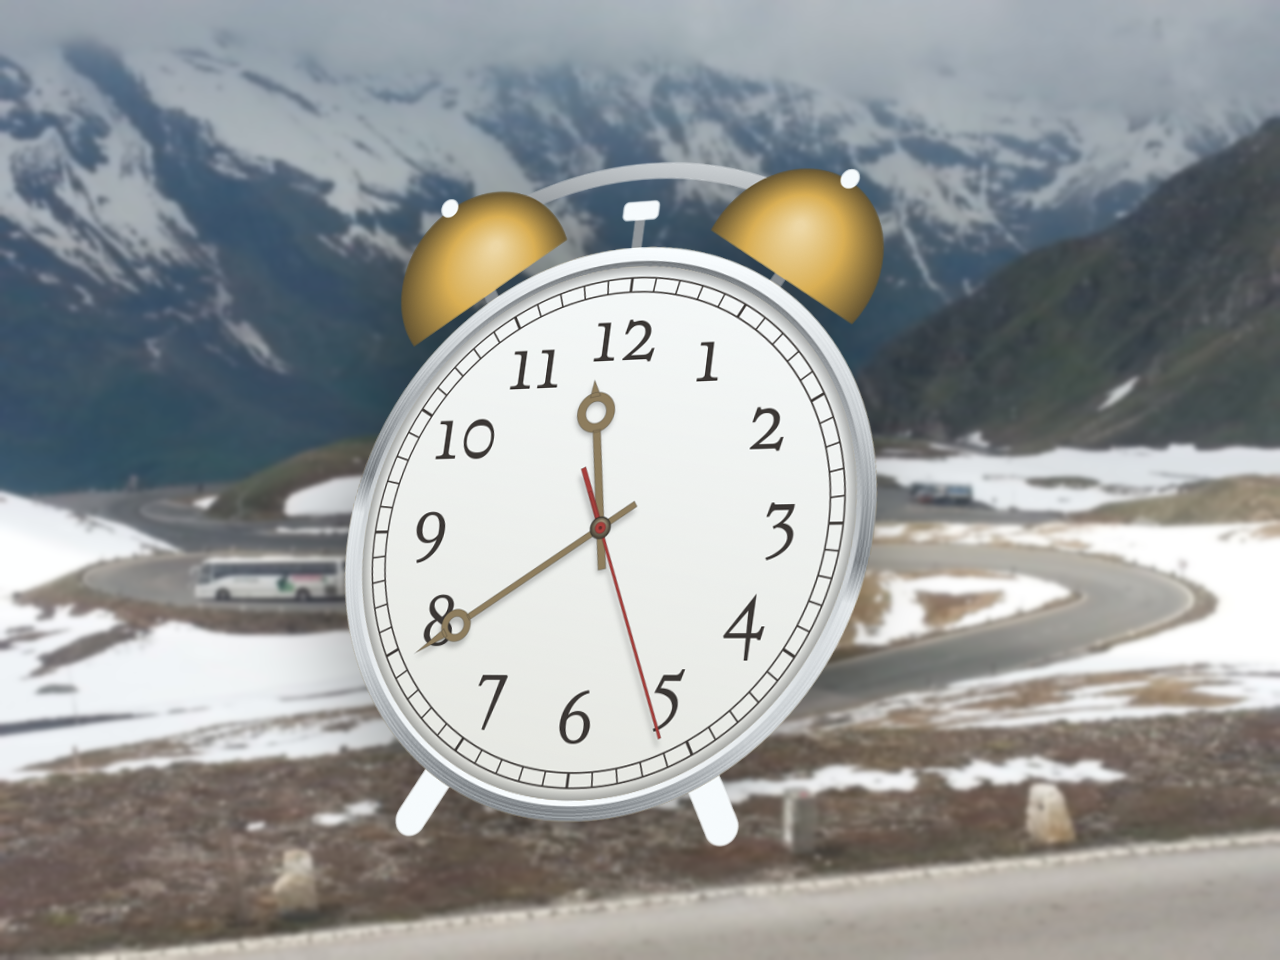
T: 11 h 39 min 26 s
